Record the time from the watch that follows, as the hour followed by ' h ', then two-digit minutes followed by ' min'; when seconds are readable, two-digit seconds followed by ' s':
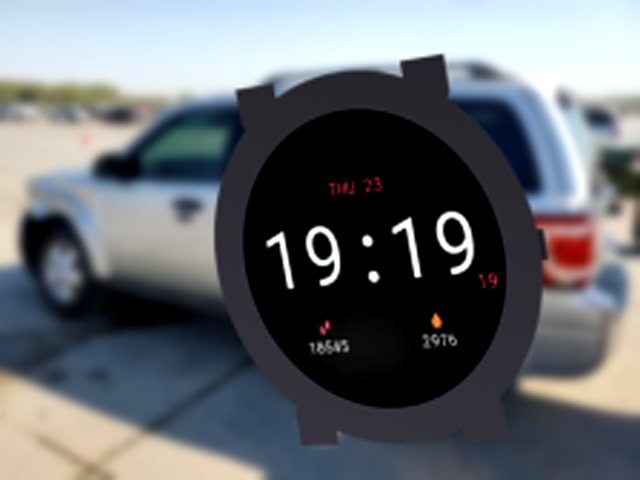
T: 19 h 19 min
